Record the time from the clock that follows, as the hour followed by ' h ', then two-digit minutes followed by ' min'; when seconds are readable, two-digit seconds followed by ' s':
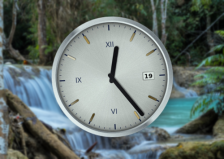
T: 12 h 24 min
